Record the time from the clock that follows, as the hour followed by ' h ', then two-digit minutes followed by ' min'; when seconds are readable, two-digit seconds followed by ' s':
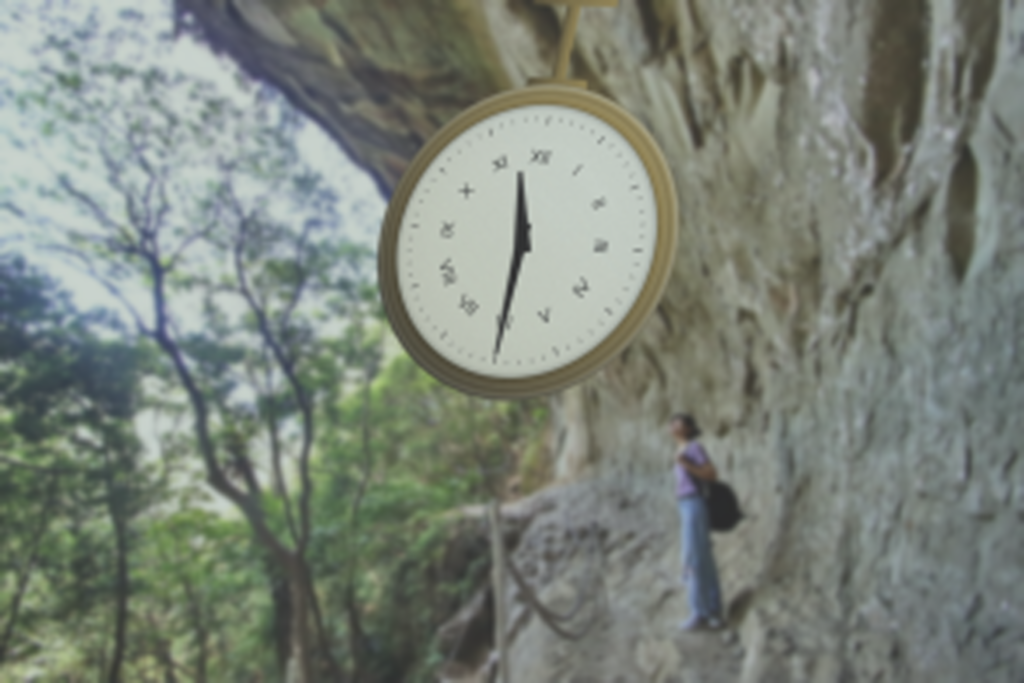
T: 11 h 30 min
